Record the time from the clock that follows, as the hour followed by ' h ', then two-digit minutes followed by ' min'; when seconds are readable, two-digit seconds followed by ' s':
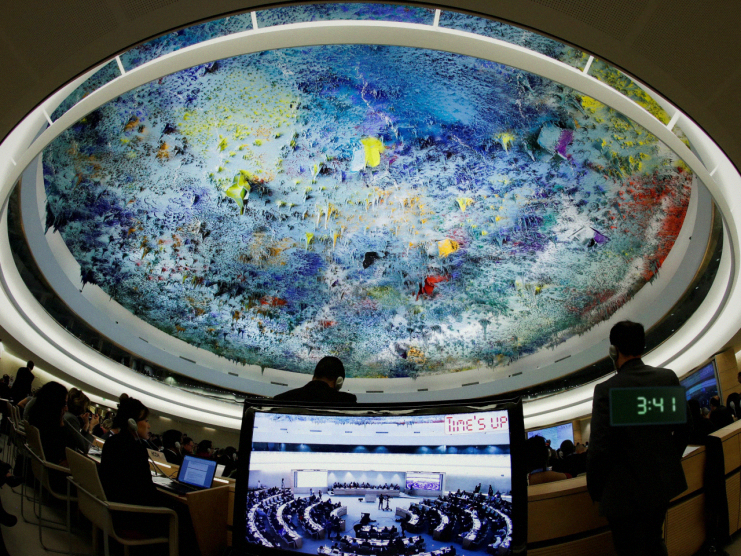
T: 3 h 41 min
